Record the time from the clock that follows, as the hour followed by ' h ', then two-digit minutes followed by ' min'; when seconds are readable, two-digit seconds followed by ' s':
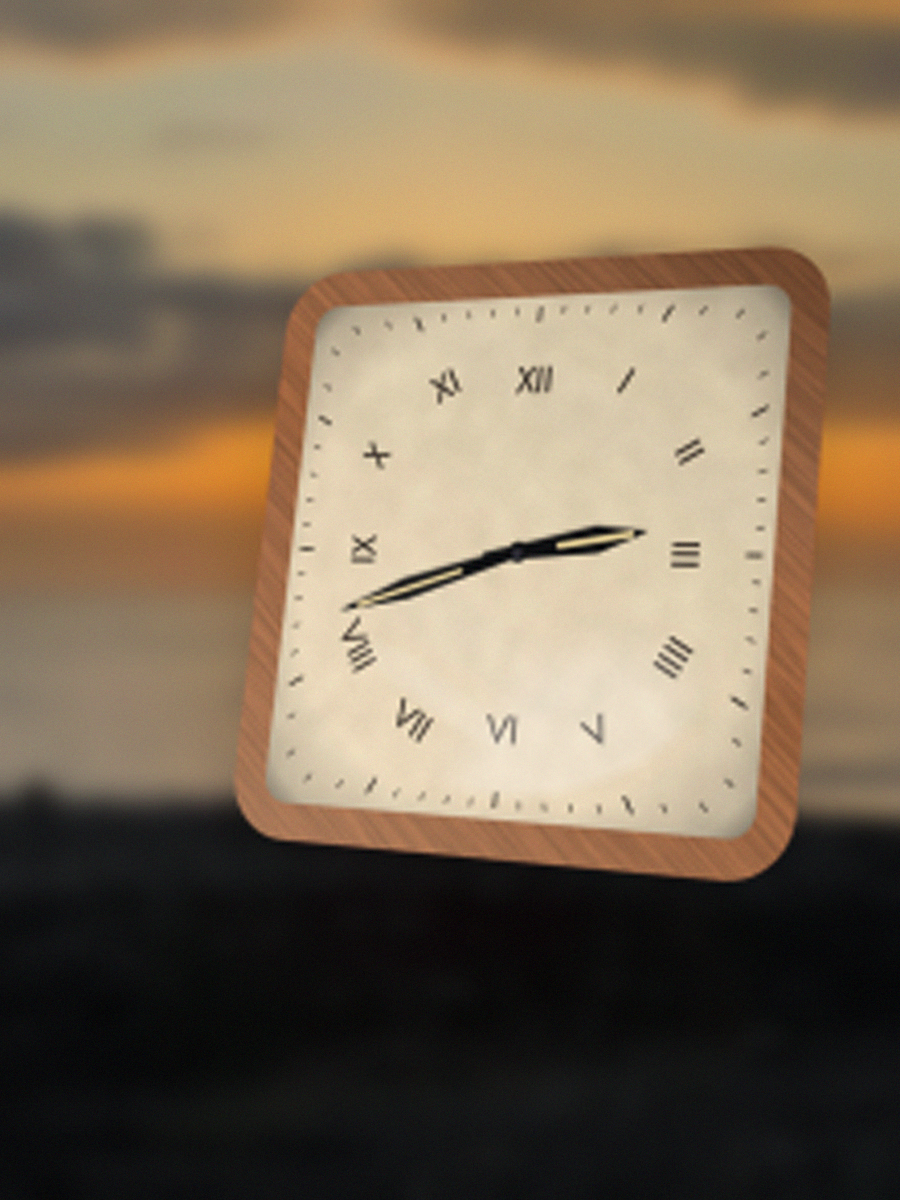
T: 2 h 42 min
